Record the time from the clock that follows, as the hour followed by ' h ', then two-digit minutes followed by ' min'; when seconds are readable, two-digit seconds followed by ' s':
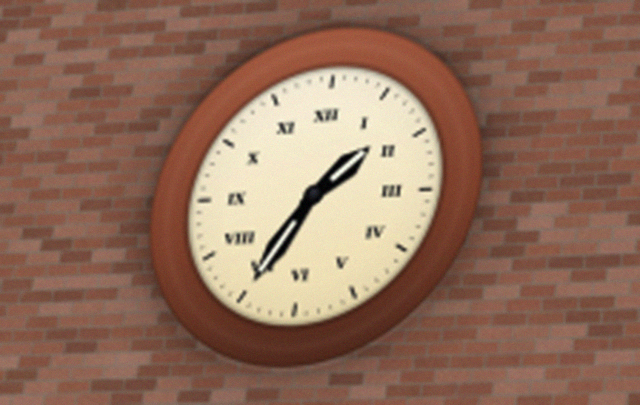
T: 1 h 35 min
